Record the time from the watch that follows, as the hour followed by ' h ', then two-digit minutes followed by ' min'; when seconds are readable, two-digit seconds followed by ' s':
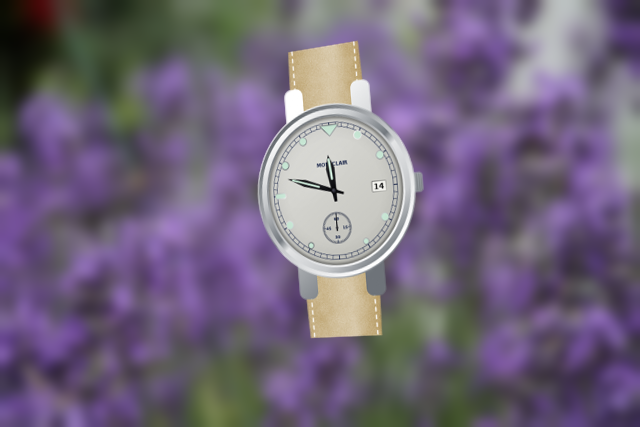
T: 11 h 48 min
